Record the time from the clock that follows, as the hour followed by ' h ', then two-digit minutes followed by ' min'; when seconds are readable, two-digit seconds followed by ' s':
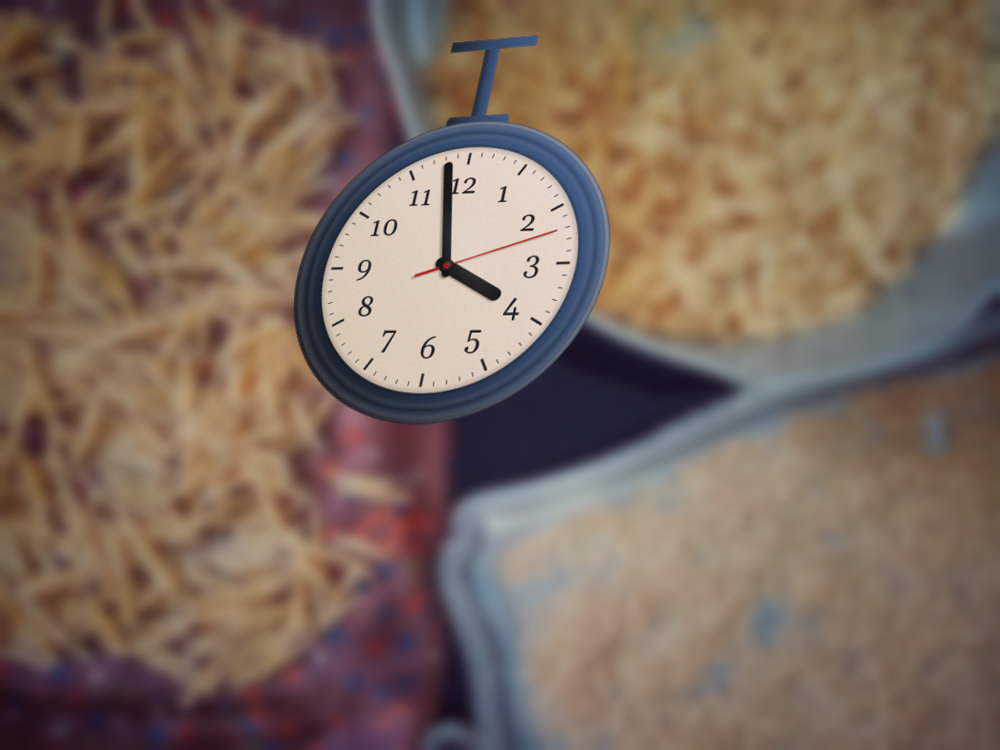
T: 3 h 58 min 12 s
